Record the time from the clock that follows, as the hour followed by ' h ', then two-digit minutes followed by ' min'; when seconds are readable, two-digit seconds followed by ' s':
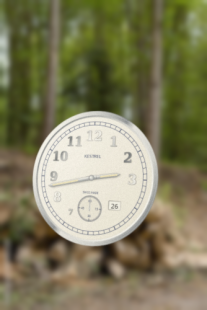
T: 2 h 43 min
